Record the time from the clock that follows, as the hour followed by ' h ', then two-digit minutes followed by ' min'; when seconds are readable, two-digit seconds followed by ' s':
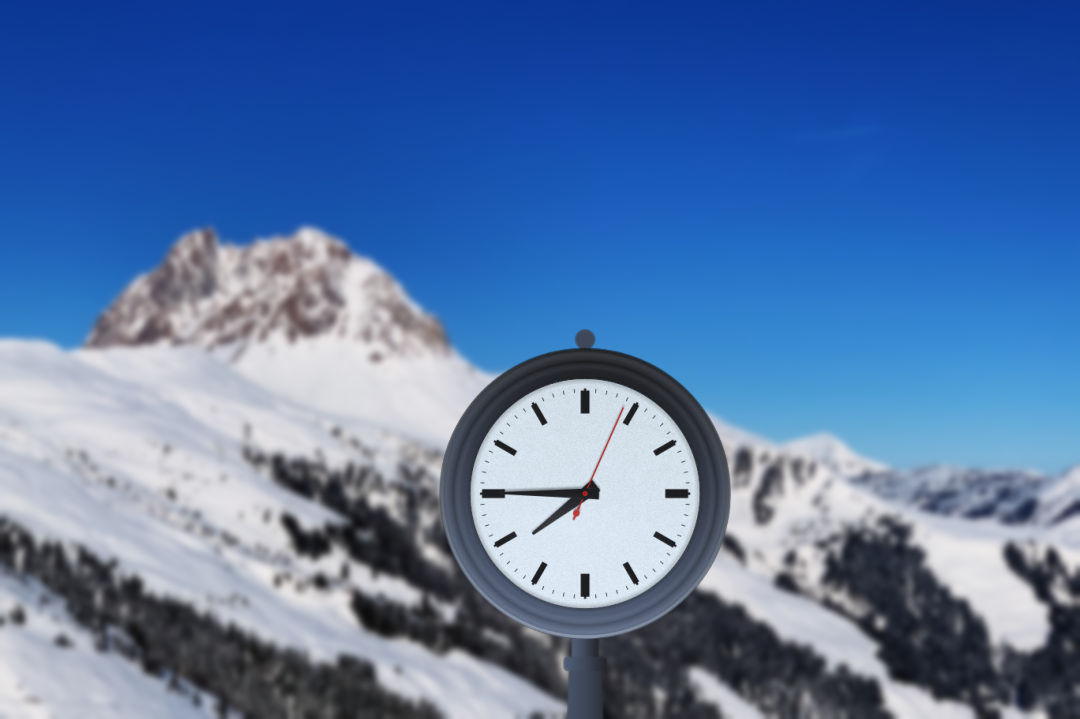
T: 7 h 45 min 04 s
